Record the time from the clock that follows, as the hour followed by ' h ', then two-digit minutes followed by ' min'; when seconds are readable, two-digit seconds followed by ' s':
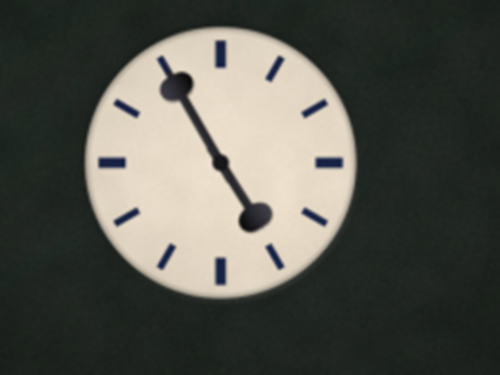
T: 4 h 55 min
